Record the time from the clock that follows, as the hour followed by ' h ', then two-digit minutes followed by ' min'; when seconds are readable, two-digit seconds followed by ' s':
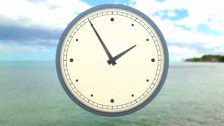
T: 1 h 55 min
